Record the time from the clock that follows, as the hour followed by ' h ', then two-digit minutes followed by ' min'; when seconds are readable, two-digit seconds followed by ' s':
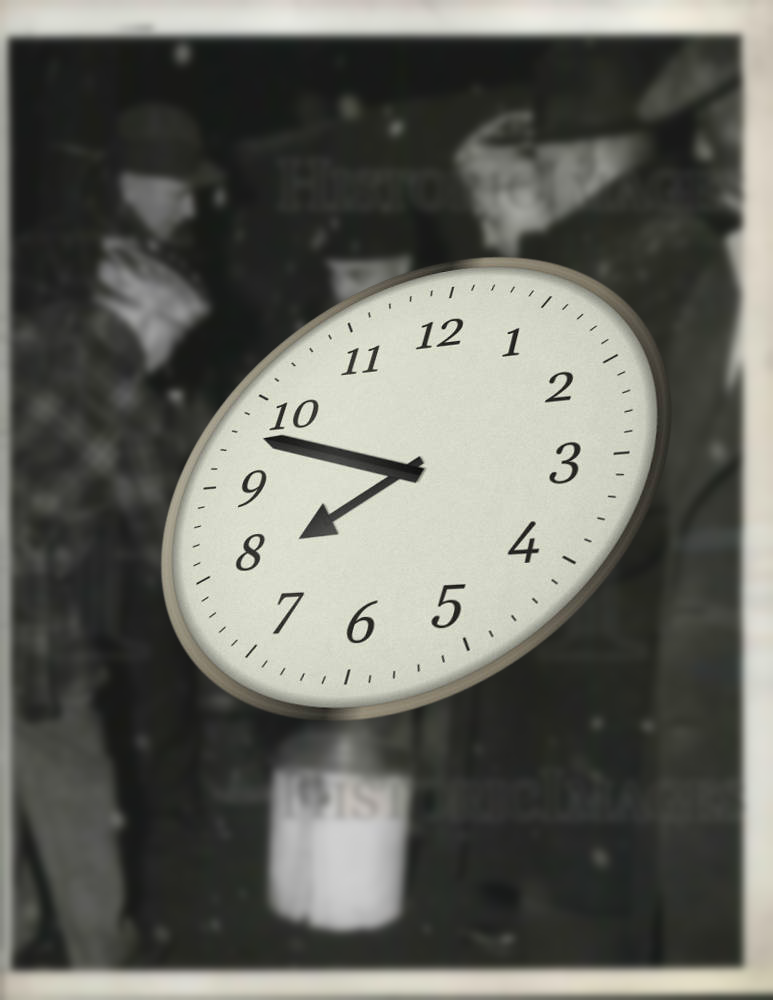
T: 7 h 48 min
